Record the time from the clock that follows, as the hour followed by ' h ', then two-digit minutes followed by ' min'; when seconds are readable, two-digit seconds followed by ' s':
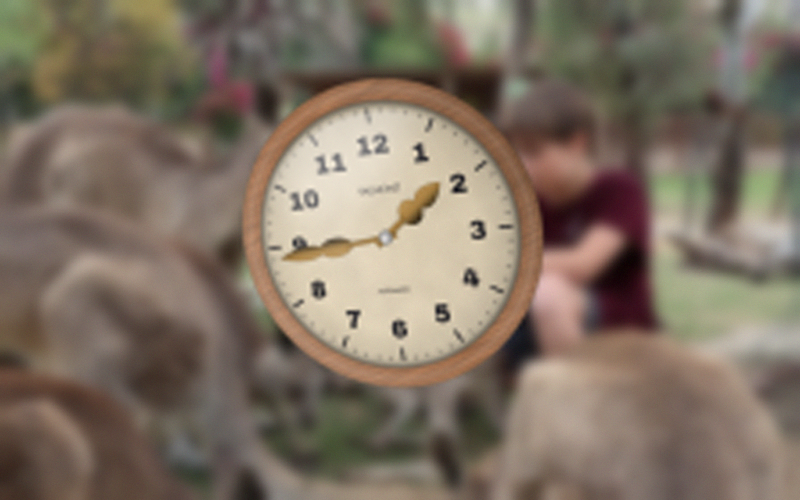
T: 1 h 44 min
